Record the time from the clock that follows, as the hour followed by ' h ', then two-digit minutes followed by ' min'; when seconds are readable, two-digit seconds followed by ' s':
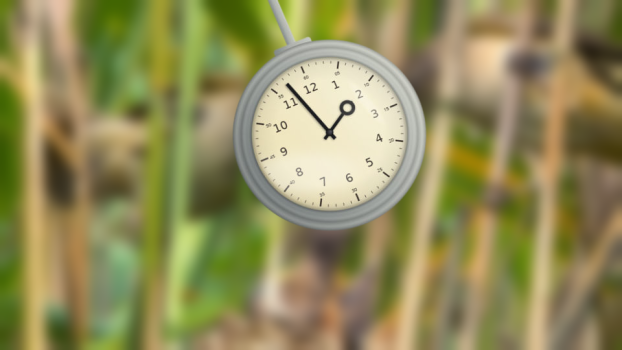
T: 1 h 57 min
